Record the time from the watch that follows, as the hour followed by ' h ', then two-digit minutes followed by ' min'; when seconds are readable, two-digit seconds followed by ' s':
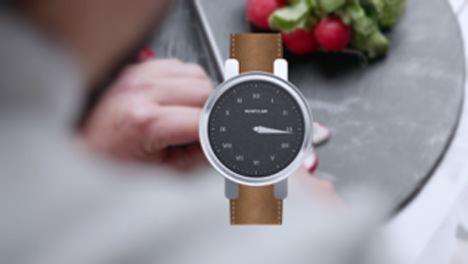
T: 3 h 16 min
